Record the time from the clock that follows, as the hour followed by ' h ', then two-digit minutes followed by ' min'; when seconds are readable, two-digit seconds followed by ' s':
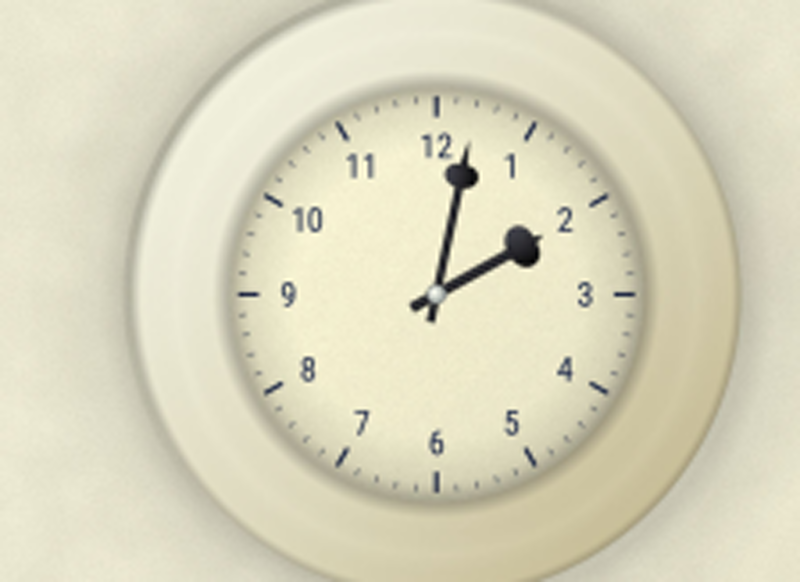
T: 2 h 02 min
